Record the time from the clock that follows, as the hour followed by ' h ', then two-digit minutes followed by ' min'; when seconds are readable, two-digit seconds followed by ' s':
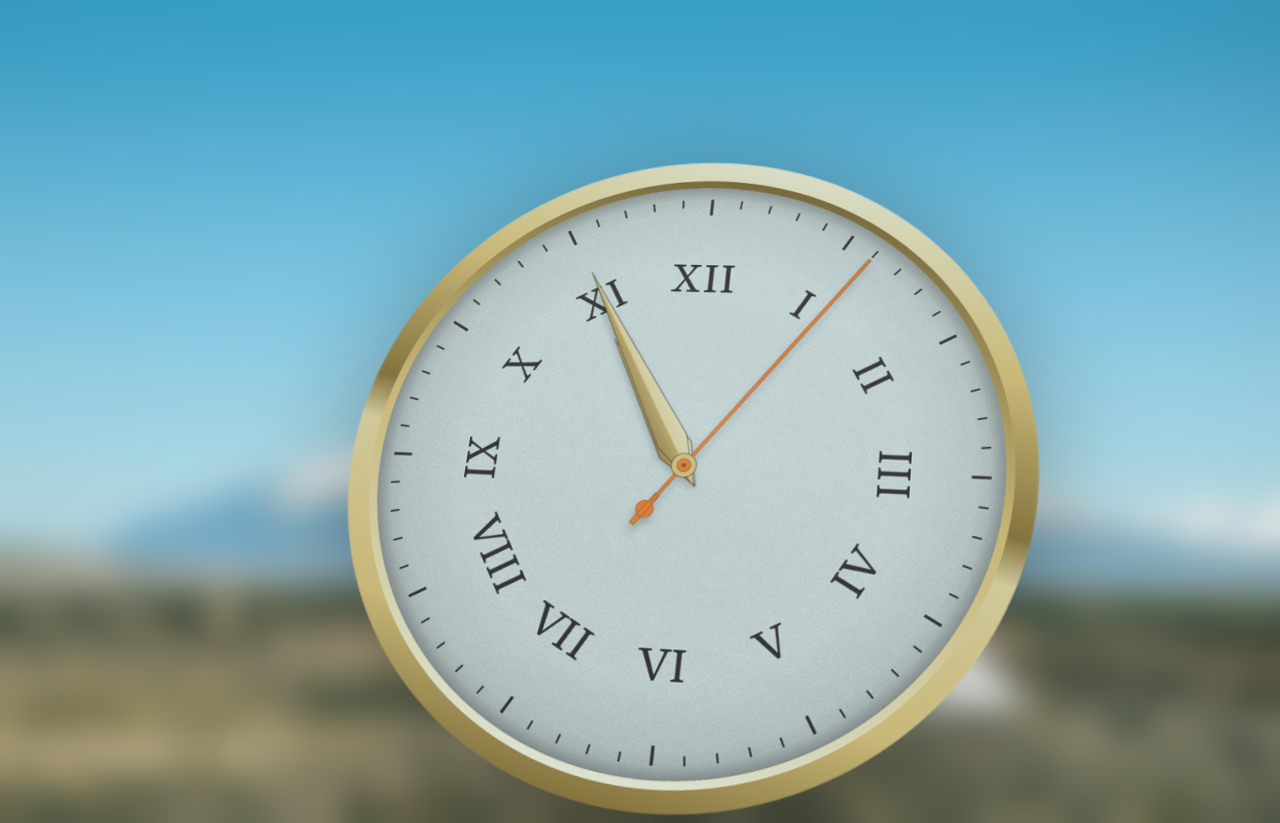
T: 10 h 55 min 06 s
